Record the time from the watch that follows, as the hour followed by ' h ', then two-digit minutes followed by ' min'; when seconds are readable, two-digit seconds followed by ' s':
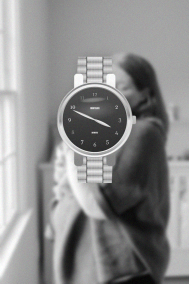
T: 3 h 49 min
